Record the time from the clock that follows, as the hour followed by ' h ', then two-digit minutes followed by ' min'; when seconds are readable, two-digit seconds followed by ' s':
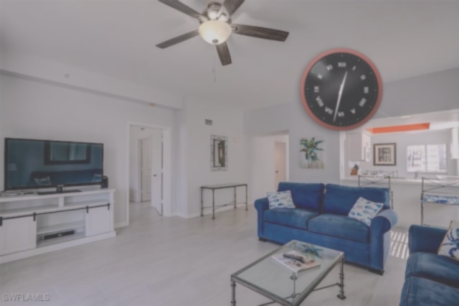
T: 12 h 32 min
